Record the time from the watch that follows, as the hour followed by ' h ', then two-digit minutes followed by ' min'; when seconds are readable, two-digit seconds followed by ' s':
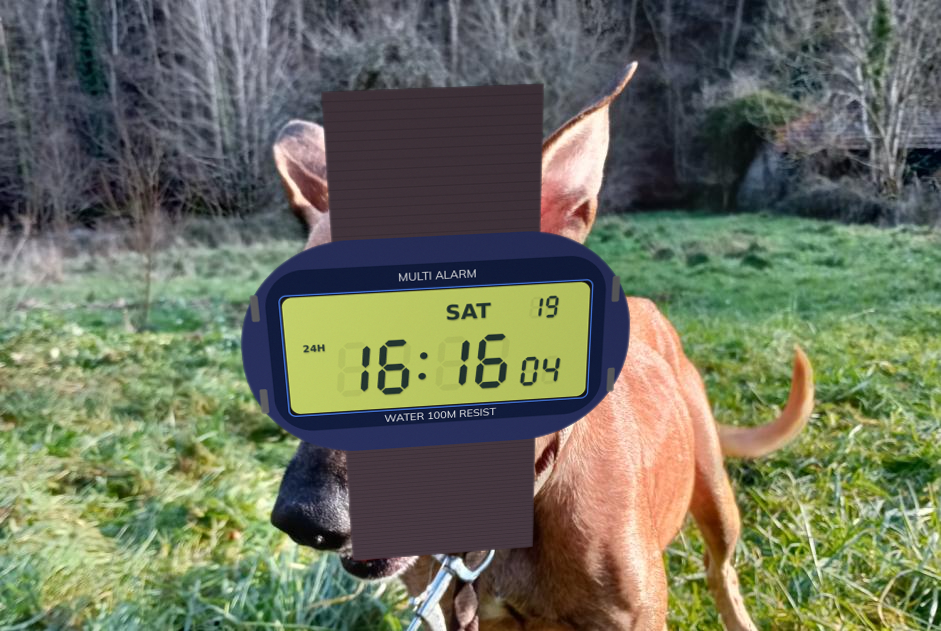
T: 16 h 16 min 04 s
